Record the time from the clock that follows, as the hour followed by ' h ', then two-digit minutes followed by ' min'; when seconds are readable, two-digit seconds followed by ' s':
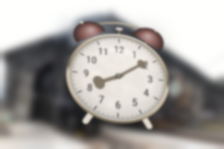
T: 8 h 09 min
